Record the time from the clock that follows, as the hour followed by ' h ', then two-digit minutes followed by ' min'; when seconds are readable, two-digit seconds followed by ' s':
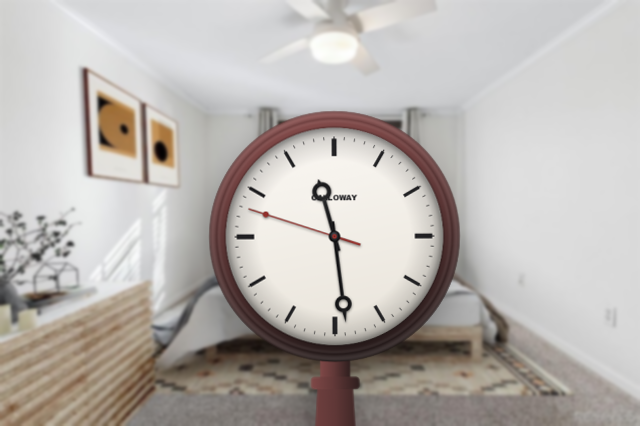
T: 11 h 28 min 48 s
